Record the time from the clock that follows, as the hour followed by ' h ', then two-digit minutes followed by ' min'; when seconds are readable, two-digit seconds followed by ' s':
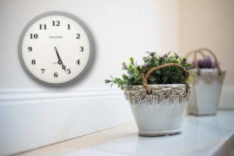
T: 5 h 26 min
